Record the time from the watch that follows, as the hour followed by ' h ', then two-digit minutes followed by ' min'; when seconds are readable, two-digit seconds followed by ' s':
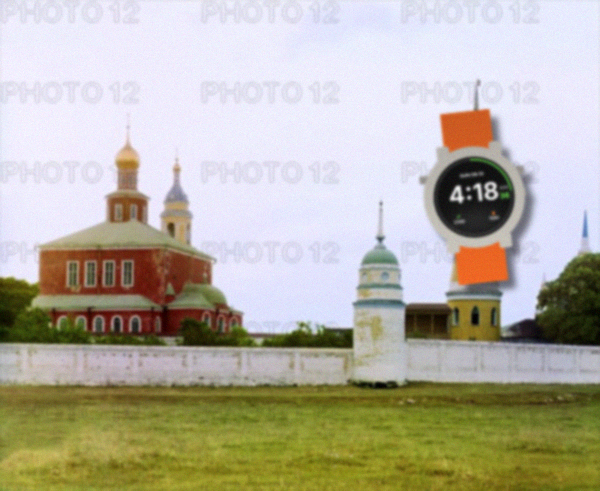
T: 4 h 18 min
